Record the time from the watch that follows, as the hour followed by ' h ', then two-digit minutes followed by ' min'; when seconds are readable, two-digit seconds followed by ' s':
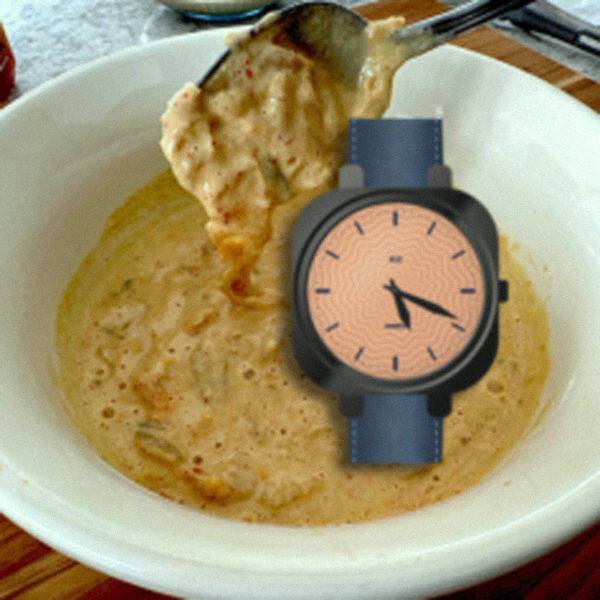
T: 5 h 19 min
